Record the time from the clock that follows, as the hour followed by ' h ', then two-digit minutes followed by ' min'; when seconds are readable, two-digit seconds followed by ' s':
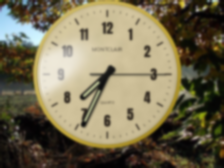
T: 7 h 34 min 15 s
